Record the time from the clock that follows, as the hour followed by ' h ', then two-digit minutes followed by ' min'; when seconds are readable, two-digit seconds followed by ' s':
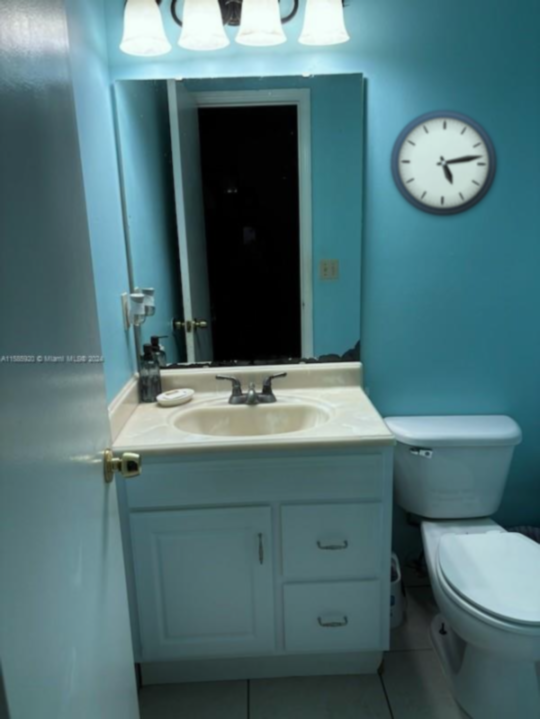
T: 5 h 13 min
